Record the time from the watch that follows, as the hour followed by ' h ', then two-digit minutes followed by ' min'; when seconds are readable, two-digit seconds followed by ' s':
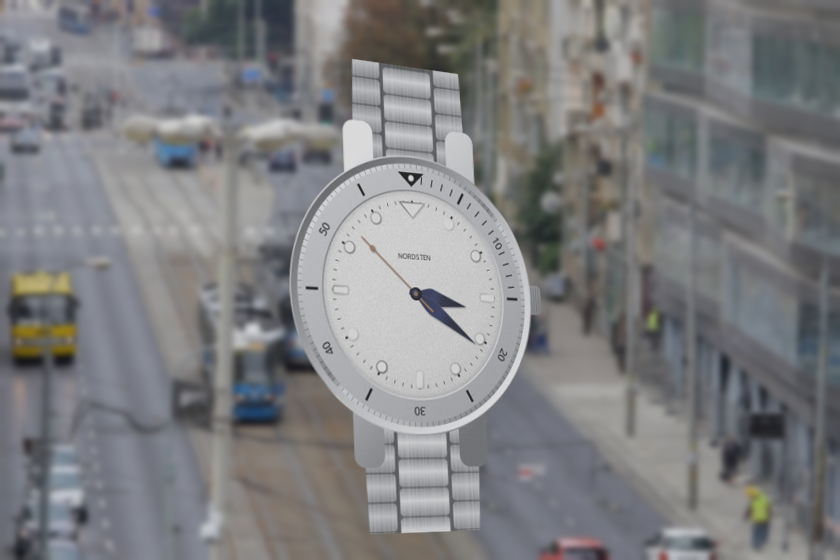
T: 3 h 20 min 52 s
